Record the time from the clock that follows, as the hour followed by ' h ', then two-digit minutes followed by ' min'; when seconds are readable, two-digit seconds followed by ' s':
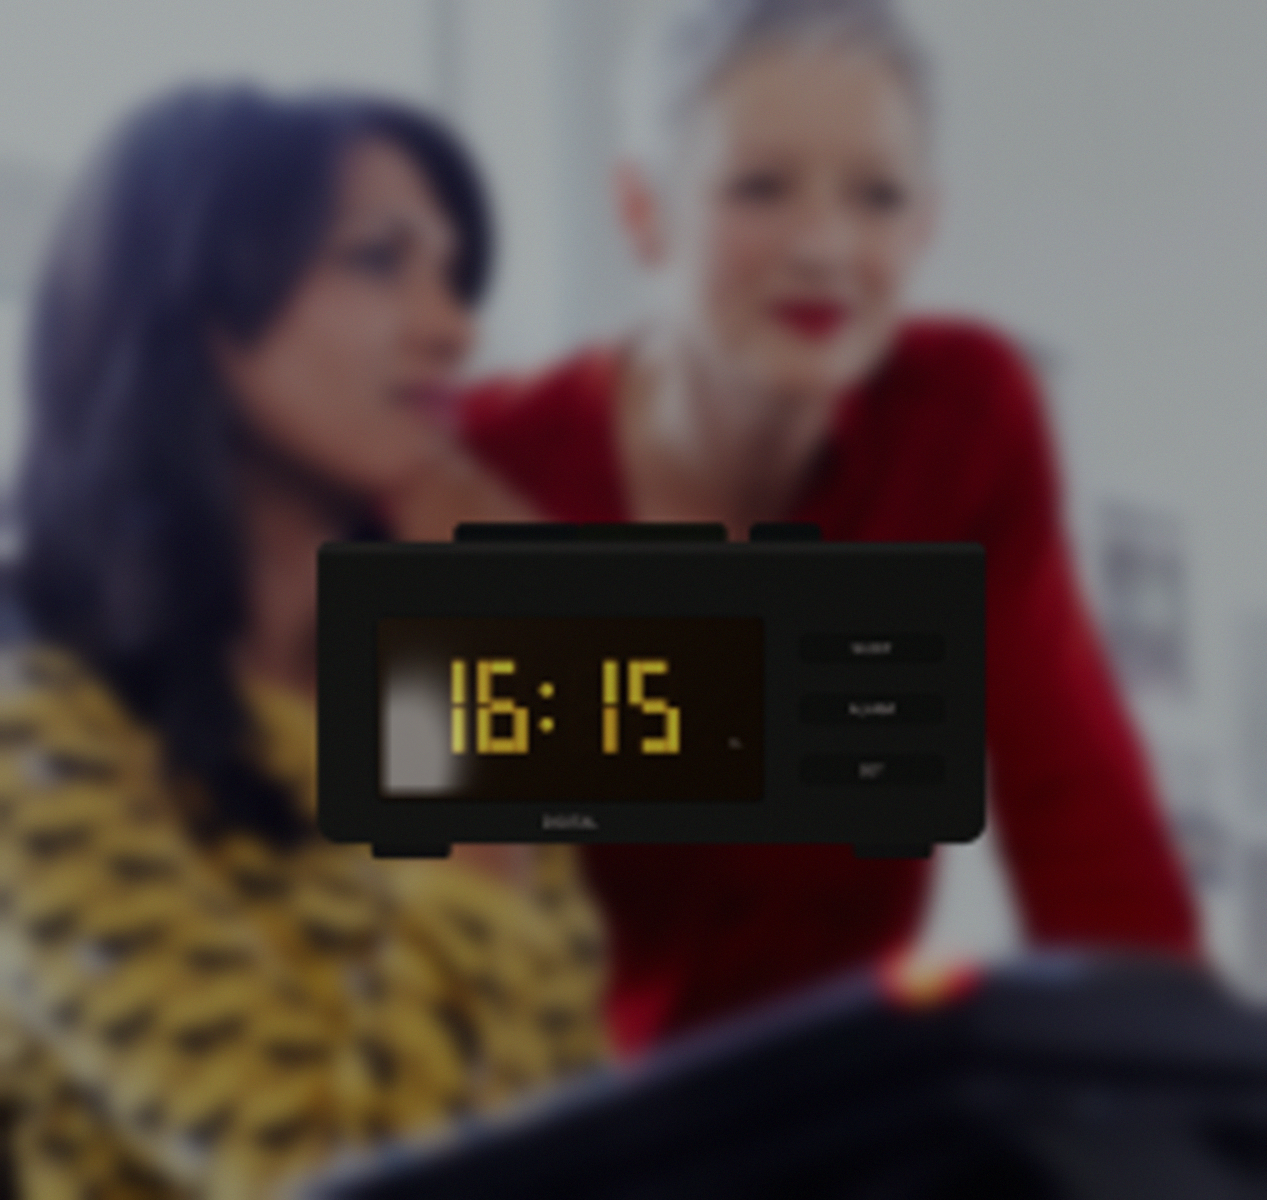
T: 16 h 15 min
